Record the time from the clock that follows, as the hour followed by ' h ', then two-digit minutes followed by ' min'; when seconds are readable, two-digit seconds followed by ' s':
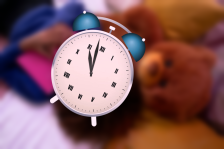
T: 10 h 58 min
